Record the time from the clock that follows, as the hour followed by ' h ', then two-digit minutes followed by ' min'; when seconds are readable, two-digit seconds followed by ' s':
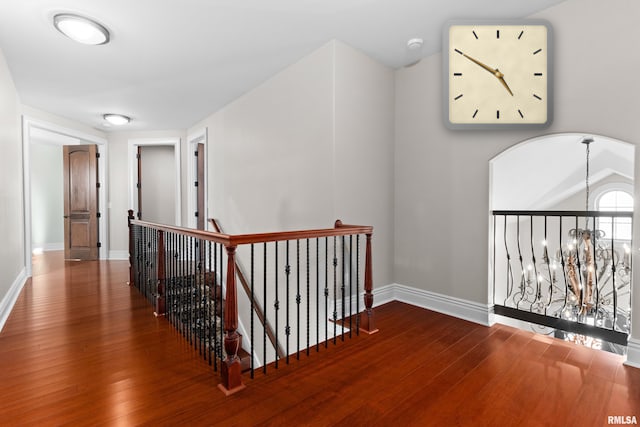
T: 4 h 50 min
